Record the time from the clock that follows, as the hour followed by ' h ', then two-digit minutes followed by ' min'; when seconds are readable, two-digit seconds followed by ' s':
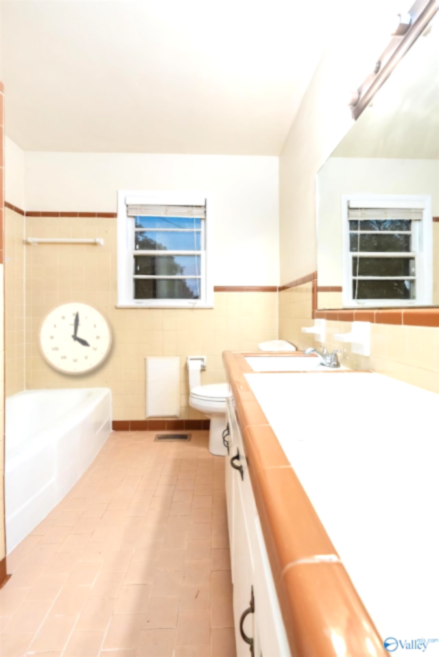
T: 4 h 01 min
